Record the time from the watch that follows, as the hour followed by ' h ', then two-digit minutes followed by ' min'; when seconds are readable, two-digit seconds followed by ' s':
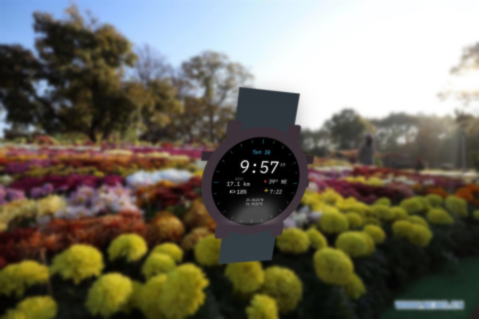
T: 9 h 57 min
